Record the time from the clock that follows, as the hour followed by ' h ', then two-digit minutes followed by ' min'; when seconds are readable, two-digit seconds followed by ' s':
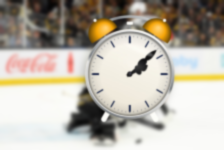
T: 2 h 08 min
